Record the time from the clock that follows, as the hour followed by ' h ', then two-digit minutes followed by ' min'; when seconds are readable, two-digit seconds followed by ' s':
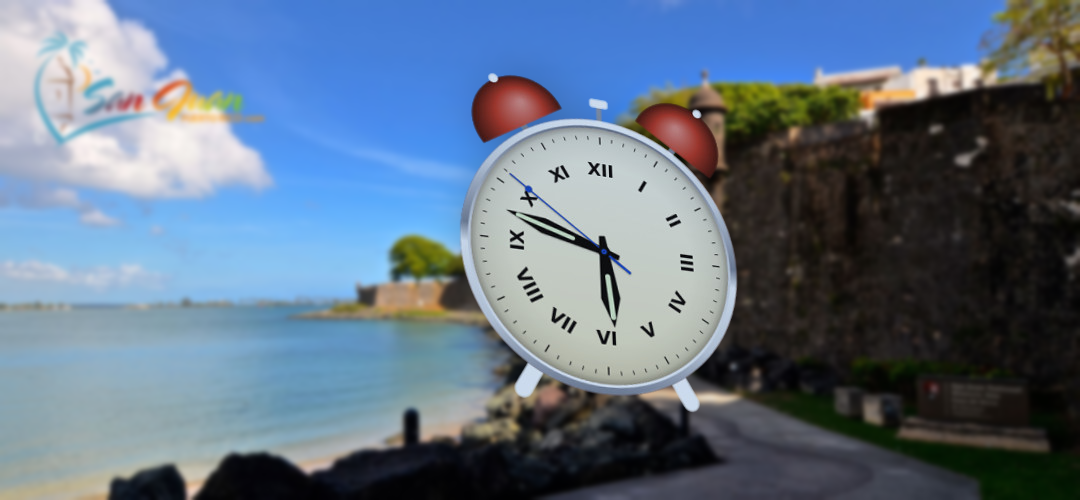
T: 5 h 47 min 51 s
